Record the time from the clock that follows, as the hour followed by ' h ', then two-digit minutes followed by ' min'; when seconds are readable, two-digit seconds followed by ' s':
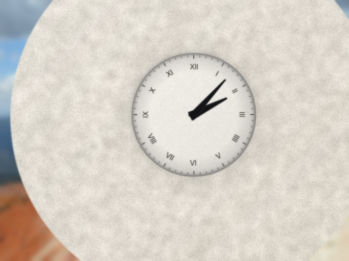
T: 2 h 07 min
